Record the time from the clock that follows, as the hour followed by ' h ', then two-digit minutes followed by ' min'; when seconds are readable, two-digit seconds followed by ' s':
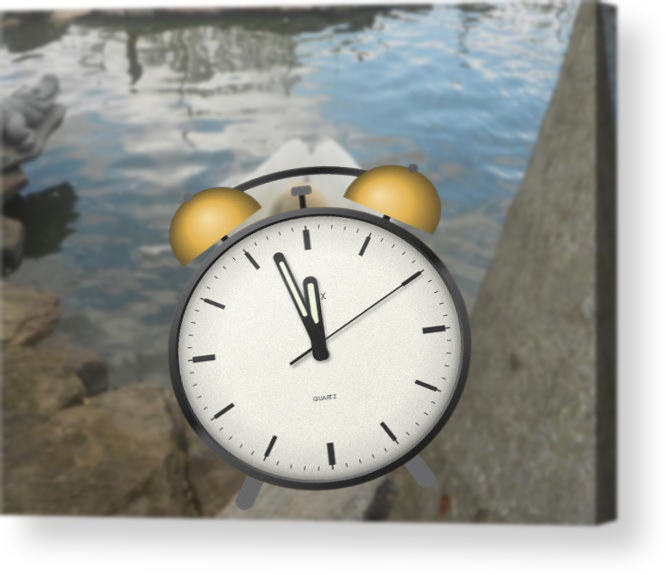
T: 11 h 57 min 10 s
